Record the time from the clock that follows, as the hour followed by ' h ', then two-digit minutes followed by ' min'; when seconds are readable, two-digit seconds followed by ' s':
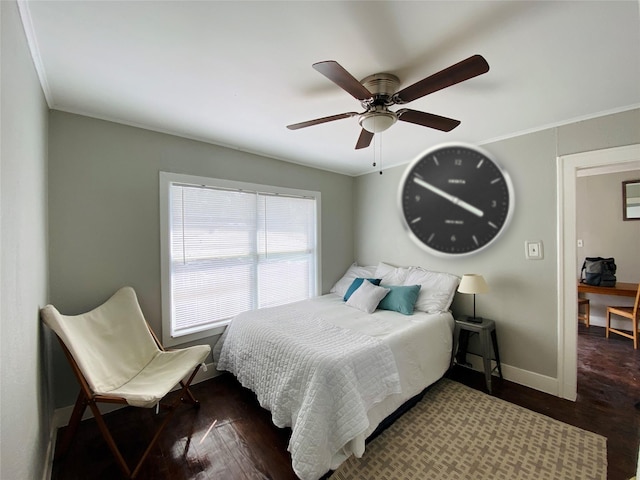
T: 3 h 49 min
